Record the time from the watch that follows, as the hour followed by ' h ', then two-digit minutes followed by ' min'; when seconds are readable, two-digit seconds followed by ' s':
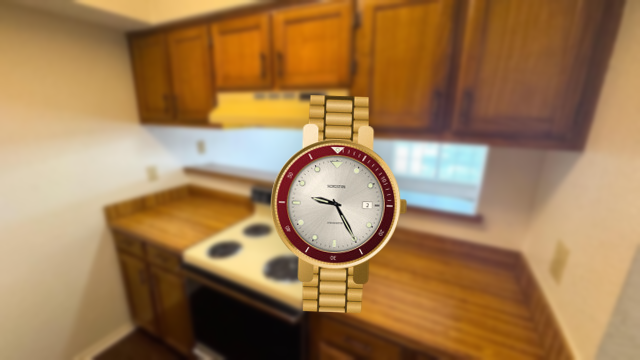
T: 9 h 25 min
